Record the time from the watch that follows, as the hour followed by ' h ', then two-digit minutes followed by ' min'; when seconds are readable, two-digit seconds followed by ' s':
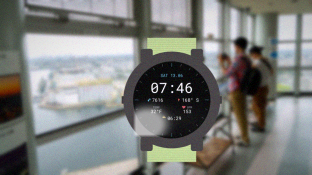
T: 7 h 46 min
